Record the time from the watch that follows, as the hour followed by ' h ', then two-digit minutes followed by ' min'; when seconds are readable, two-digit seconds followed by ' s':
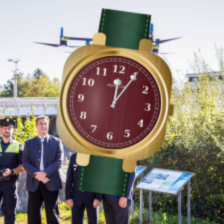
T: 12 h 05 min
